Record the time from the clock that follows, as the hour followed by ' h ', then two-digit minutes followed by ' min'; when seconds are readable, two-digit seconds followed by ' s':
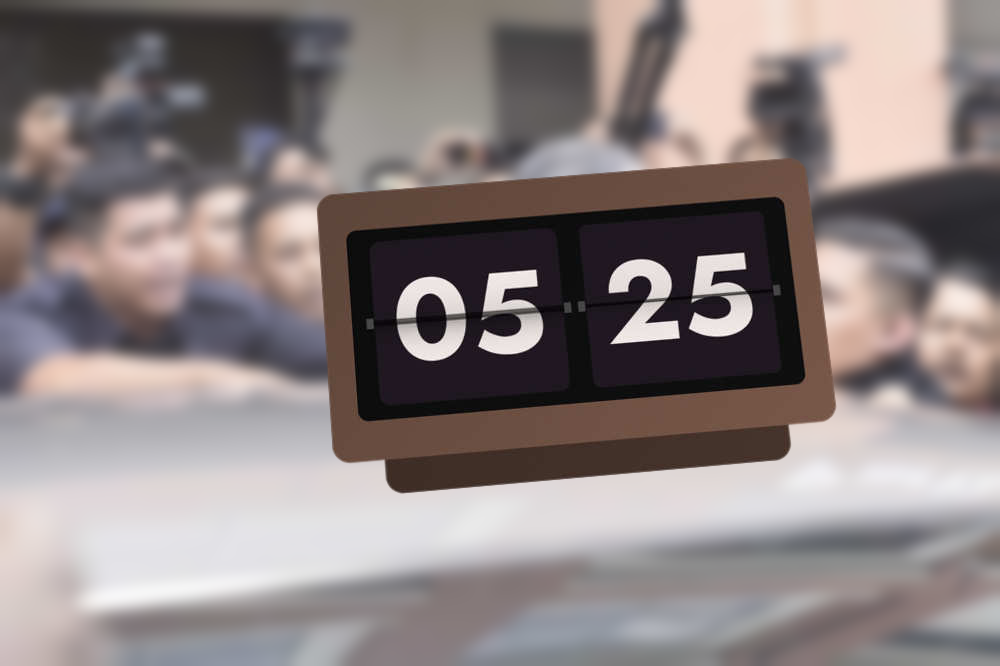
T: 5 h 25 min
